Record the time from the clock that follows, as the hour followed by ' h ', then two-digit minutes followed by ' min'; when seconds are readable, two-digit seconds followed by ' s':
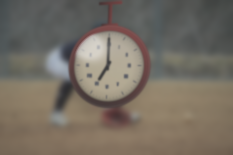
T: 7 h 00 min
